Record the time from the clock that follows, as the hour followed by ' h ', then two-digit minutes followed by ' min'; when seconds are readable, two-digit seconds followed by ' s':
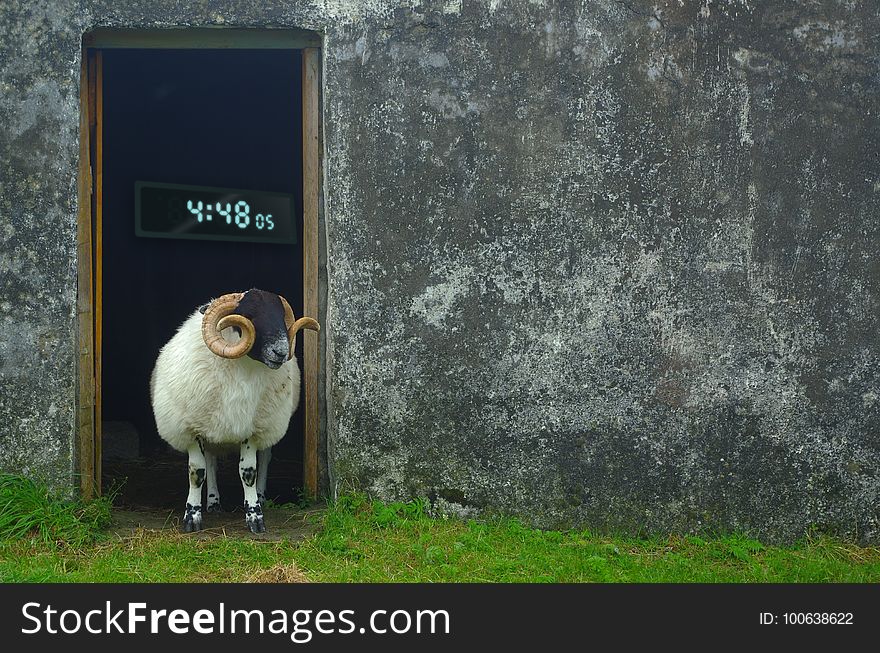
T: 4 h 48 min 05 s
